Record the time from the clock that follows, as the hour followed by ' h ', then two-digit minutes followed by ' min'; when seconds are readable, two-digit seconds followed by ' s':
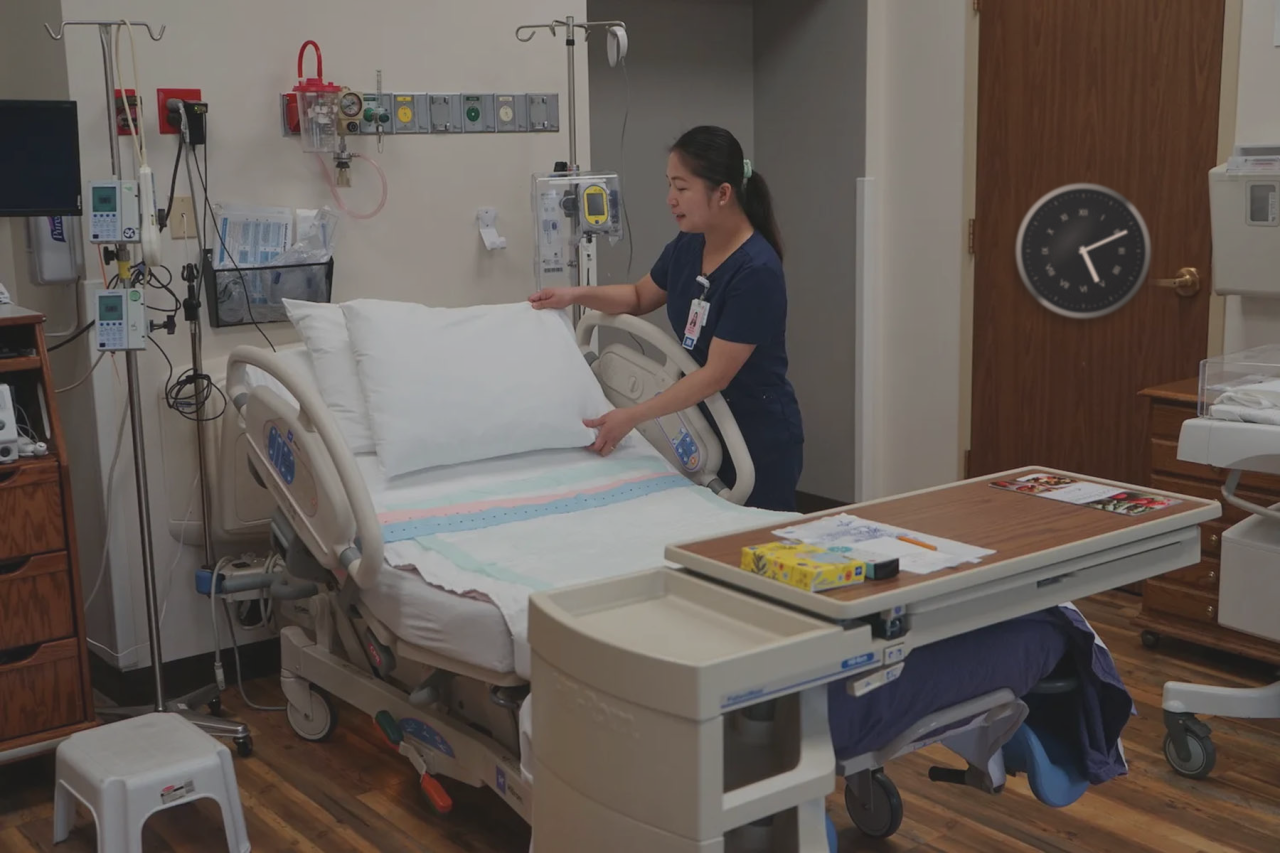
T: 5 h 11 min
